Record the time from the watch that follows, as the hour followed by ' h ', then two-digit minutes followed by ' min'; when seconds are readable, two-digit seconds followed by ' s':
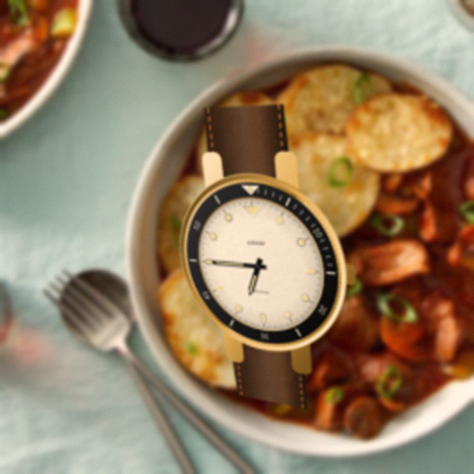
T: 6 h 45 min
